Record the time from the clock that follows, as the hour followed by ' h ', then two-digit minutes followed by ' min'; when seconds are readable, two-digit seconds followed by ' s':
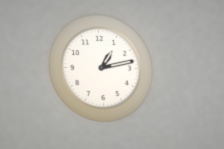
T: 1 h 13 min
